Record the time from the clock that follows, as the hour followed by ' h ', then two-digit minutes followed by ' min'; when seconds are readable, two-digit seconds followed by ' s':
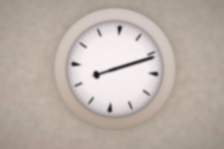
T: 8 h 11 min
